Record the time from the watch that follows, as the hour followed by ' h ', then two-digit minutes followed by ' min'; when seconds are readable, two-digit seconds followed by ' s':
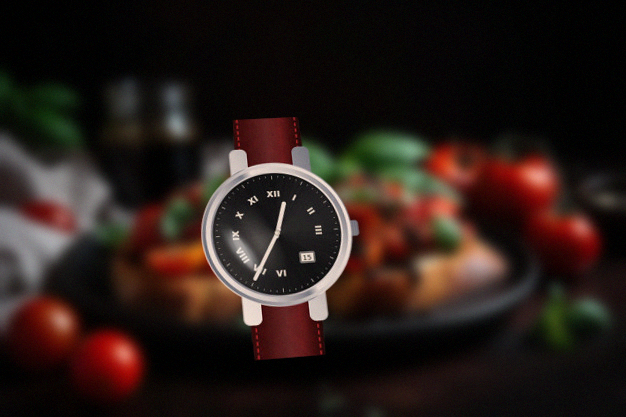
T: 12 h 35 min
